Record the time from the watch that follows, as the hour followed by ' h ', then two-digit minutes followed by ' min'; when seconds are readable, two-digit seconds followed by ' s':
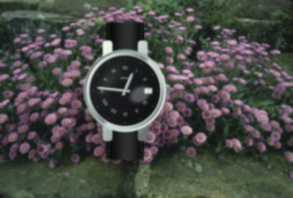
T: 12 h 46 min
